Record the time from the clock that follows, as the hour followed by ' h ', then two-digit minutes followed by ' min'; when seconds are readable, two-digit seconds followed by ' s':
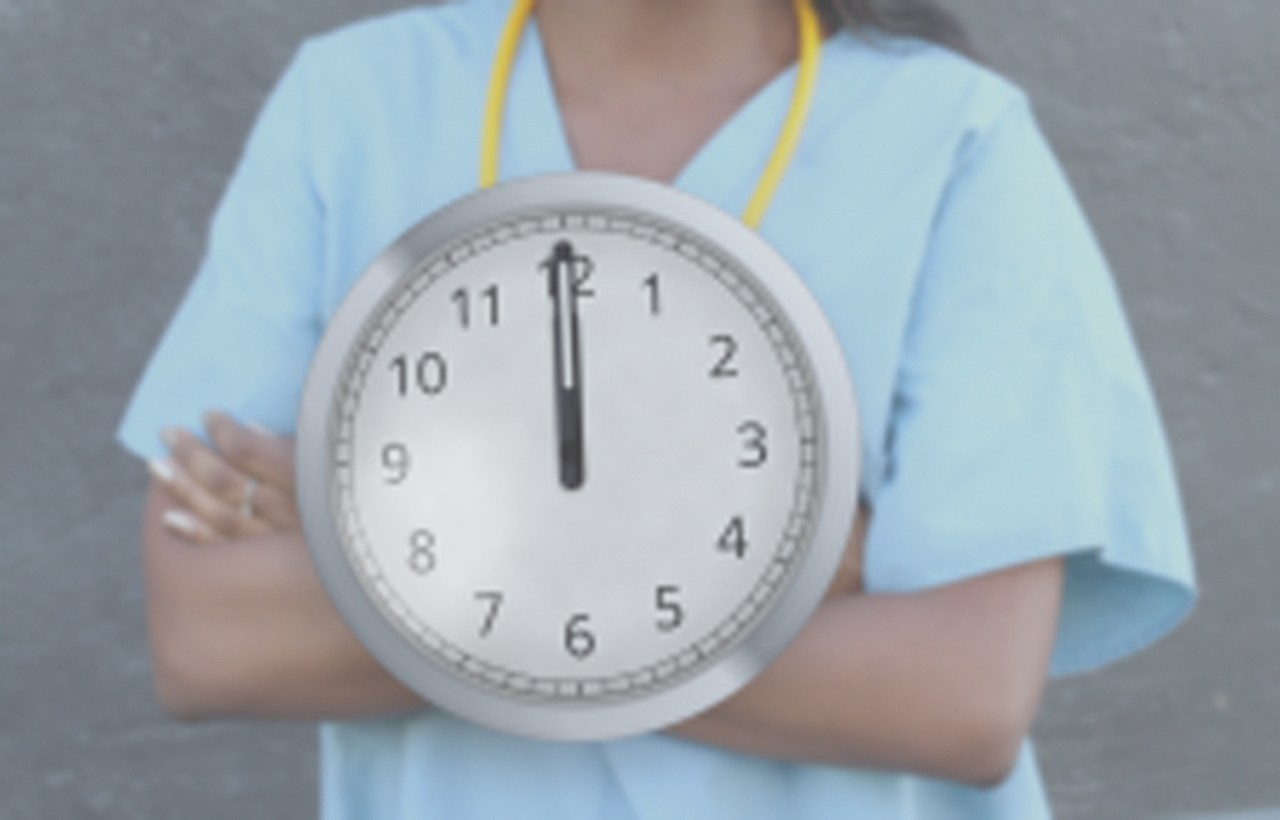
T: 12 h 00 min
